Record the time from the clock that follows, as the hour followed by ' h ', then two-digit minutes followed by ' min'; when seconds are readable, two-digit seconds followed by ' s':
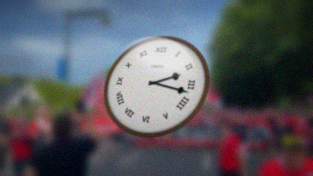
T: 2 h 17 min
